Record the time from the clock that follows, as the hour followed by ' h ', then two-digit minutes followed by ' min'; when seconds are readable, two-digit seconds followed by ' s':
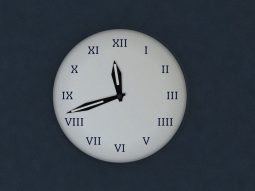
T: 11 h 42 min
